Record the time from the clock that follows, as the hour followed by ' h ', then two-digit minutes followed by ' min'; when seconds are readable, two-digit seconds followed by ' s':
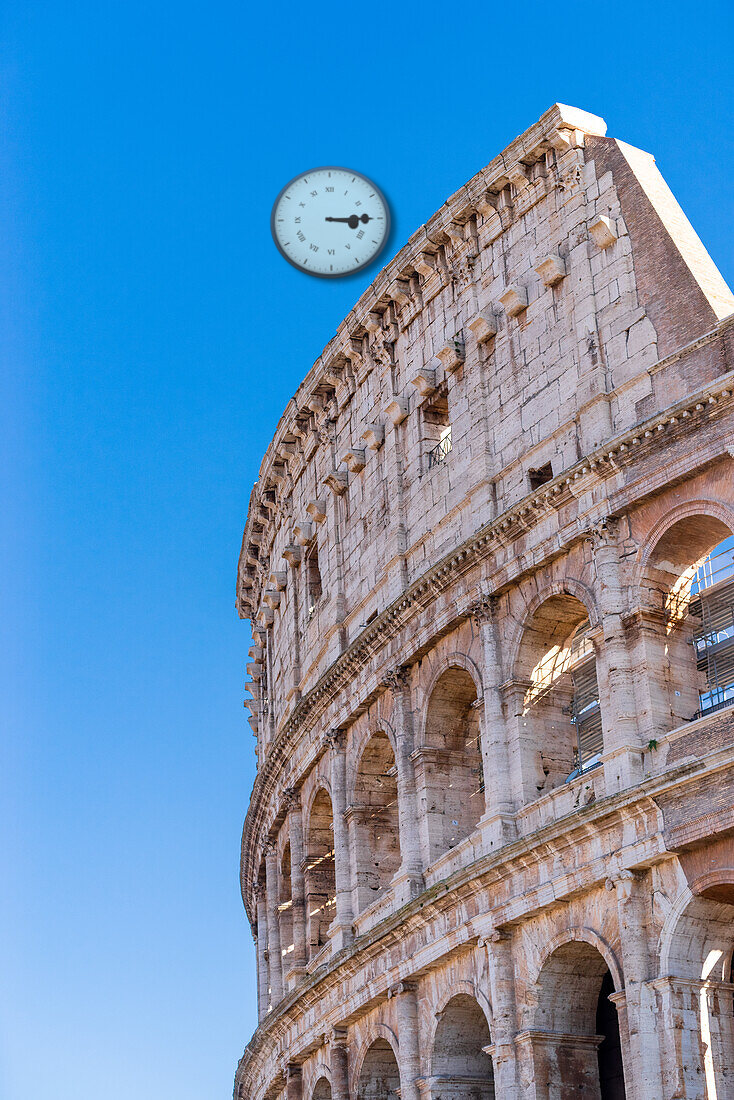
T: 3 h 15 min
